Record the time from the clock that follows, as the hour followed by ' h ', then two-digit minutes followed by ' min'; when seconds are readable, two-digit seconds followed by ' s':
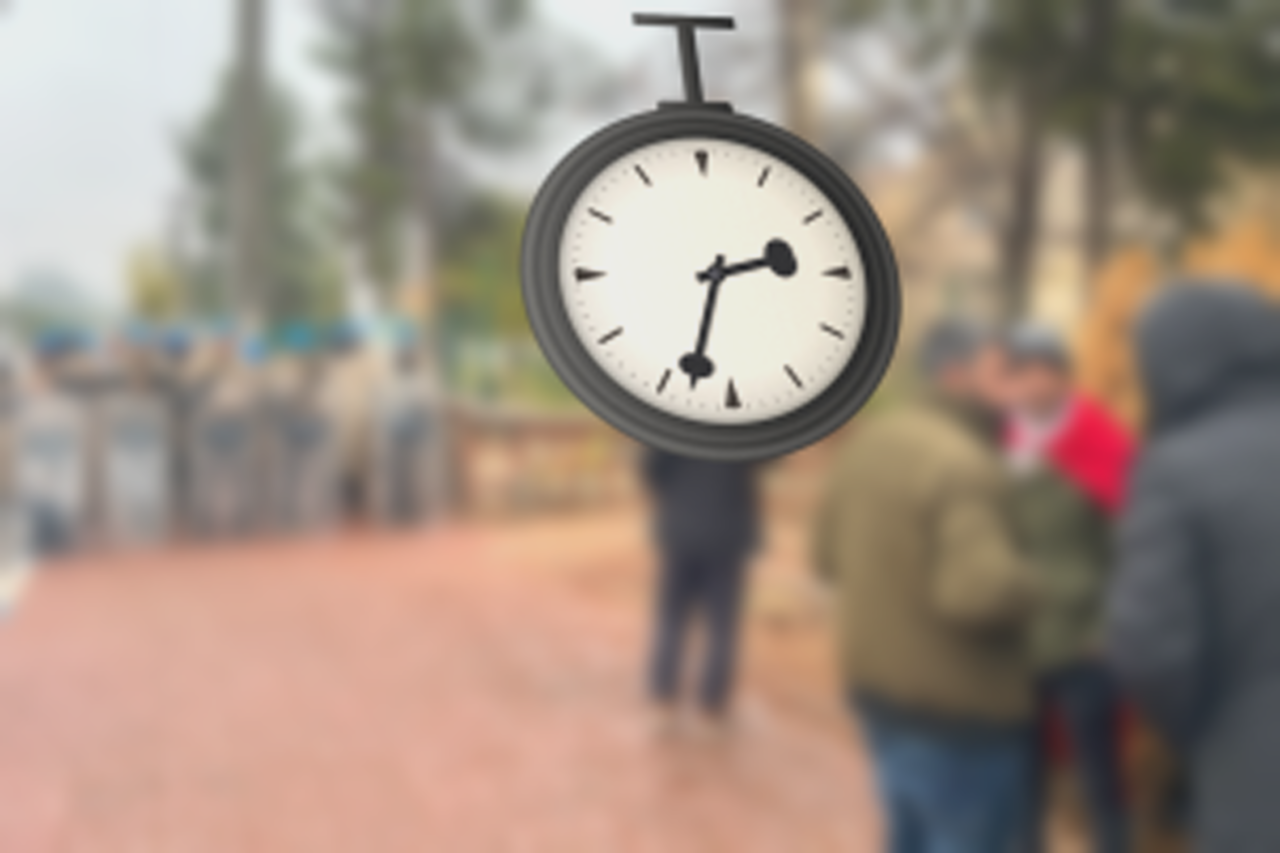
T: 2 h 33 min
